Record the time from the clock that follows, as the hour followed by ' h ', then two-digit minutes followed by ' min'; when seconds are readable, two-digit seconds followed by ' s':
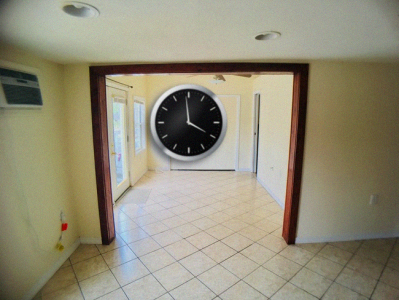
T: 3 h 59 min
